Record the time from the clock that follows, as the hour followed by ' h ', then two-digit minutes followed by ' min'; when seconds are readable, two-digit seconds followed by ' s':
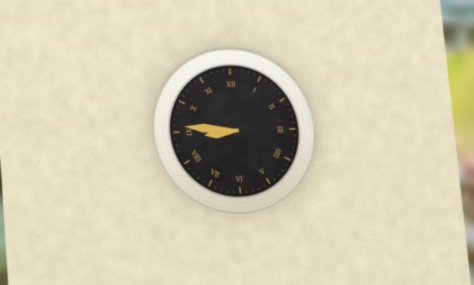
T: 8 h 46 min
